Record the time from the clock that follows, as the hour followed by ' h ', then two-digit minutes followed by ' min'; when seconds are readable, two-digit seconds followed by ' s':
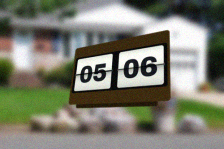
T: 5 h 06 min
